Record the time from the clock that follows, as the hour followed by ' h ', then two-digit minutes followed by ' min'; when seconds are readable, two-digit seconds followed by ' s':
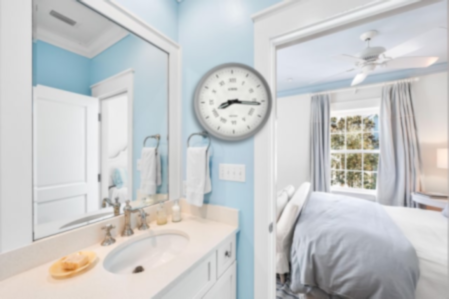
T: 8 h 16 min
